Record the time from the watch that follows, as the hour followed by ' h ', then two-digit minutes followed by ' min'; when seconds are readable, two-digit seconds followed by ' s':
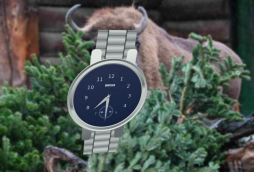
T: 7 h 30 min
